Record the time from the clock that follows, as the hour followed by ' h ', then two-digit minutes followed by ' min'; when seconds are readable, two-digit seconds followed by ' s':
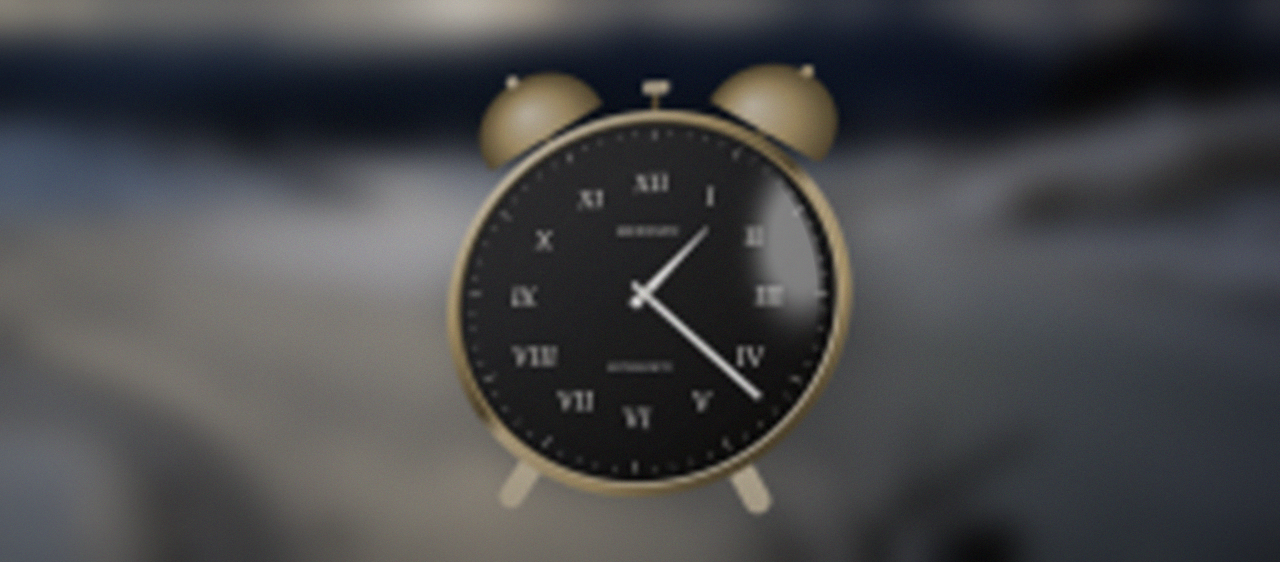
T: 1 h 22 min
